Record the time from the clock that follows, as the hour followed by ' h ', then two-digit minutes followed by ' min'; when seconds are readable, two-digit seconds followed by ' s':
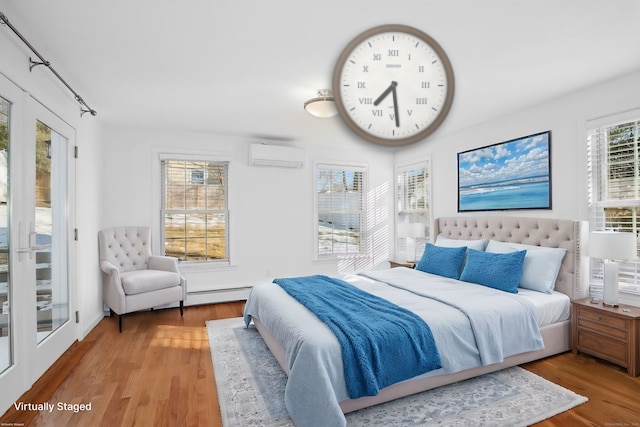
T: 7 h 29 min
